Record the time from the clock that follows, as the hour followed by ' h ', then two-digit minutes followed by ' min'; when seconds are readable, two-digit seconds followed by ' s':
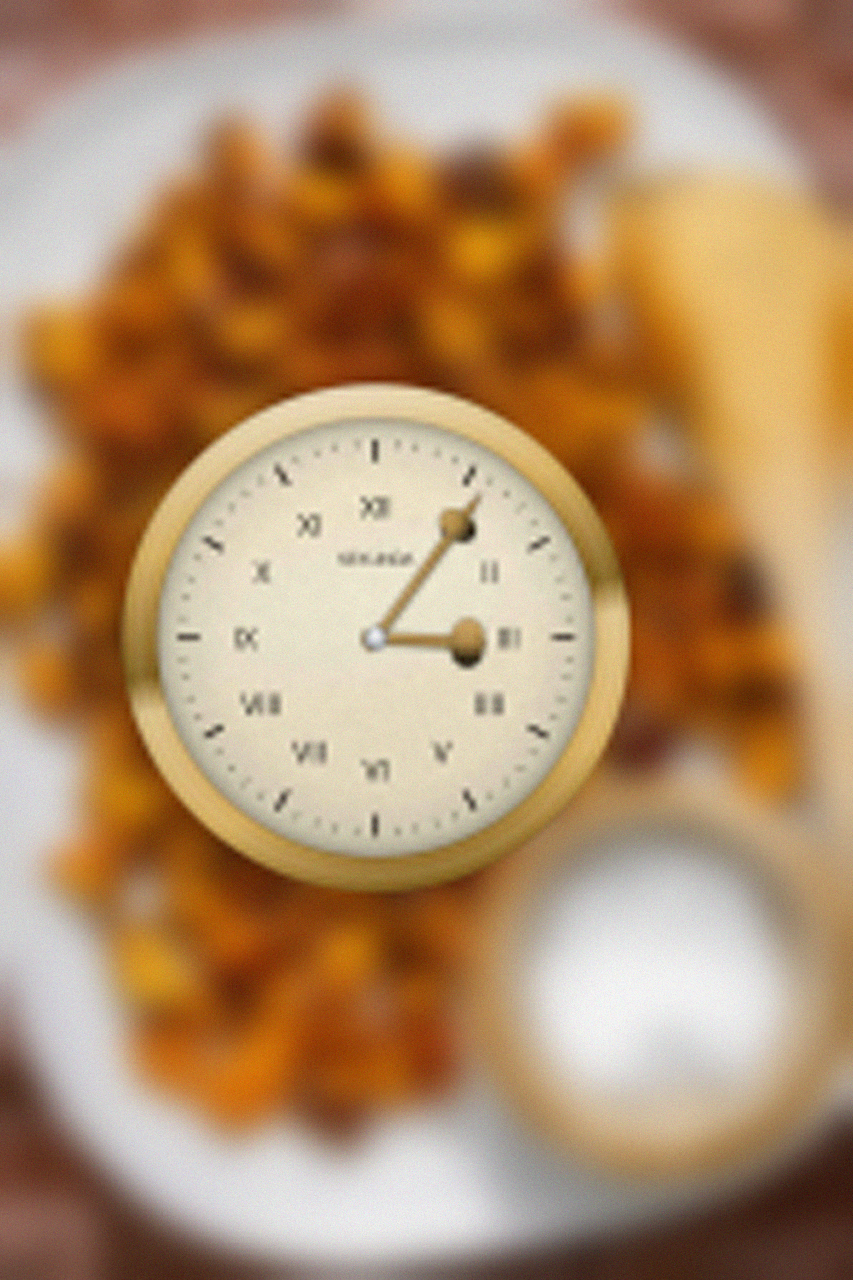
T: 3 h 06 min
